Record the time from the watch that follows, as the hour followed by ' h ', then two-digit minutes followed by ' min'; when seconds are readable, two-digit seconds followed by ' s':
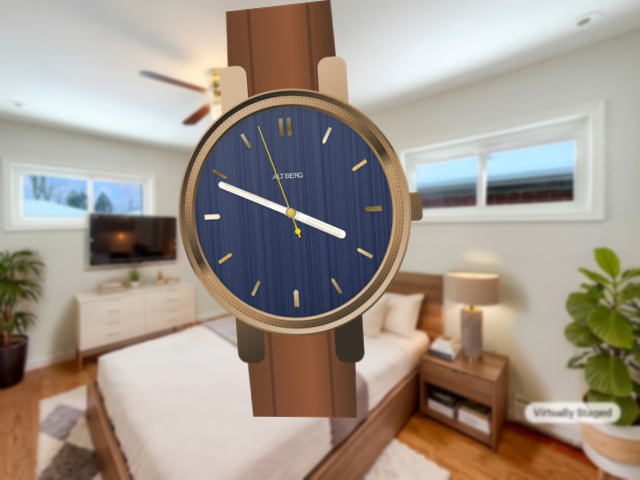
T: 3 h 48 min 57 s
